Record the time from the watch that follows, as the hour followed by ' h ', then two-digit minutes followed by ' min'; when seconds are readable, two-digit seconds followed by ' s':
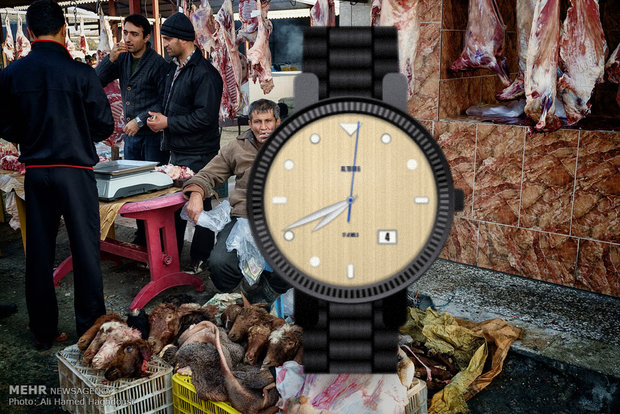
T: 7 h 41 min 01 s
